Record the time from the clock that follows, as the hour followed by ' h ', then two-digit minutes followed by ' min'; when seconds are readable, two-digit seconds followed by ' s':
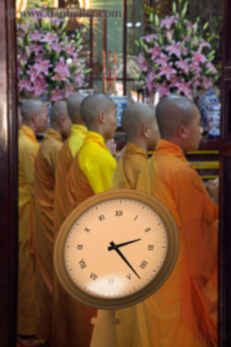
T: 2 h 23 min
